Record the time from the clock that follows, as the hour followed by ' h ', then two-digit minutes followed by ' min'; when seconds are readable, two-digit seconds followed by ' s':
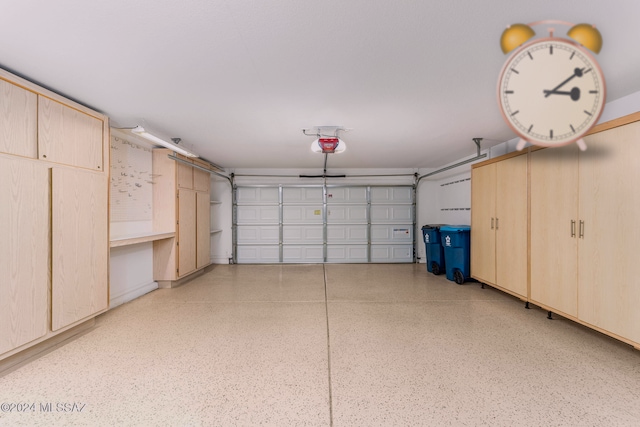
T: 3 h 09 min
